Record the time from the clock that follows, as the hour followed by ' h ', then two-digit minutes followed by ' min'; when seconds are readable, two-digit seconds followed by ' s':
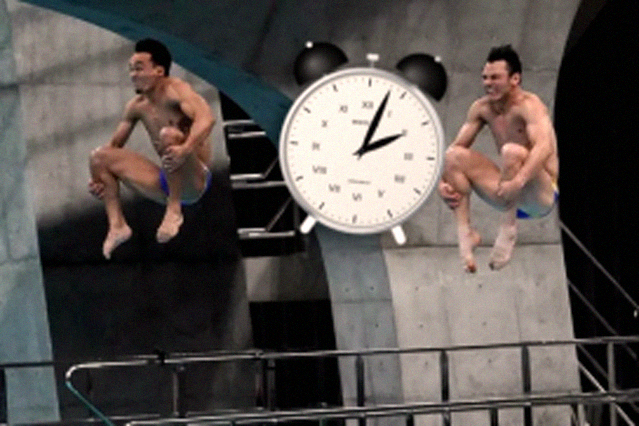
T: 2 h 03 min
